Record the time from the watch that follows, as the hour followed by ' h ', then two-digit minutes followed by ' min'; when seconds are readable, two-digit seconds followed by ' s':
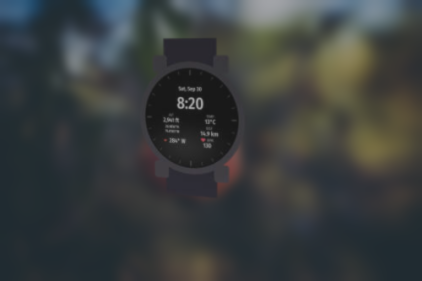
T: 8 h 20 min
